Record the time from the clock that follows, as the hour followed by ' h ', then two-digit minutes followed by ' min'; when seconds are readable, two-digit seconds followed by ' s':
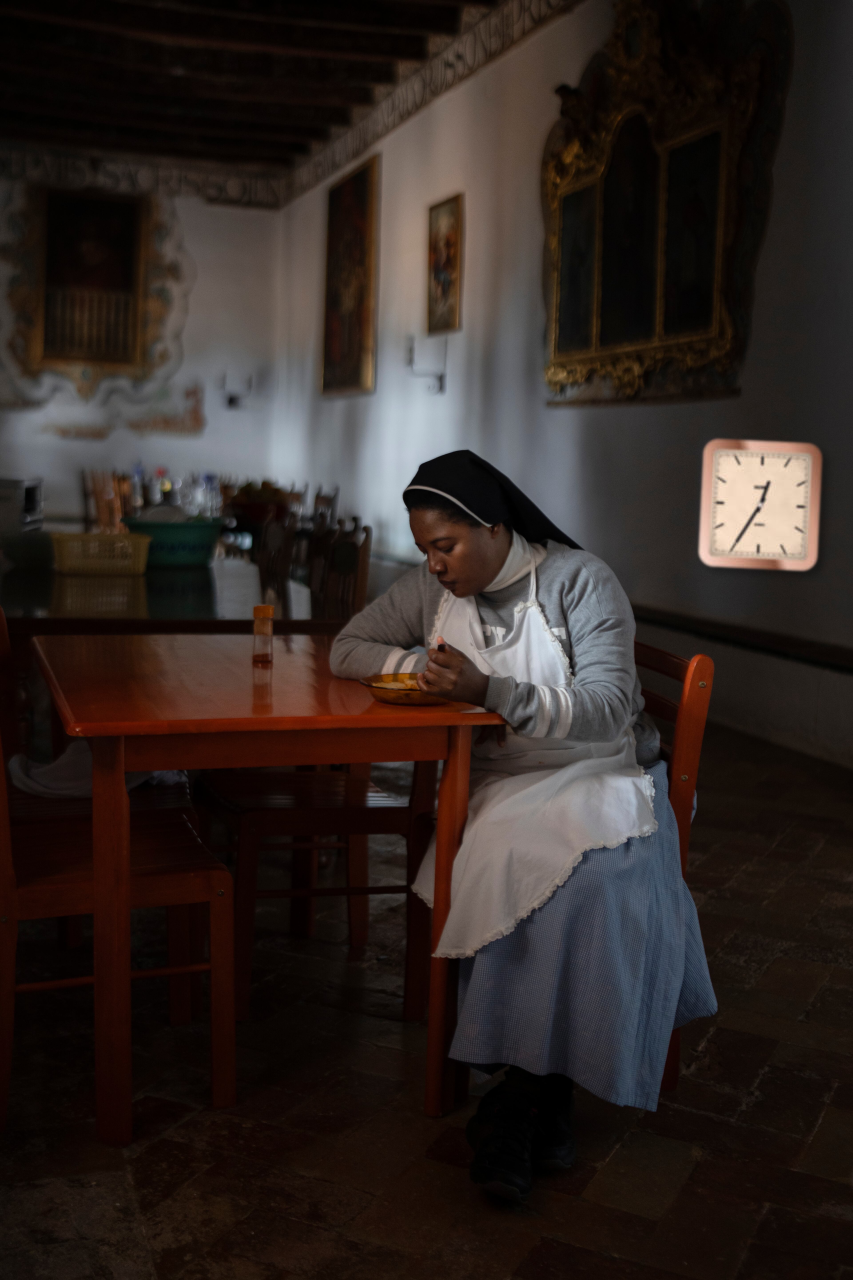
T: 12 h 35 min
